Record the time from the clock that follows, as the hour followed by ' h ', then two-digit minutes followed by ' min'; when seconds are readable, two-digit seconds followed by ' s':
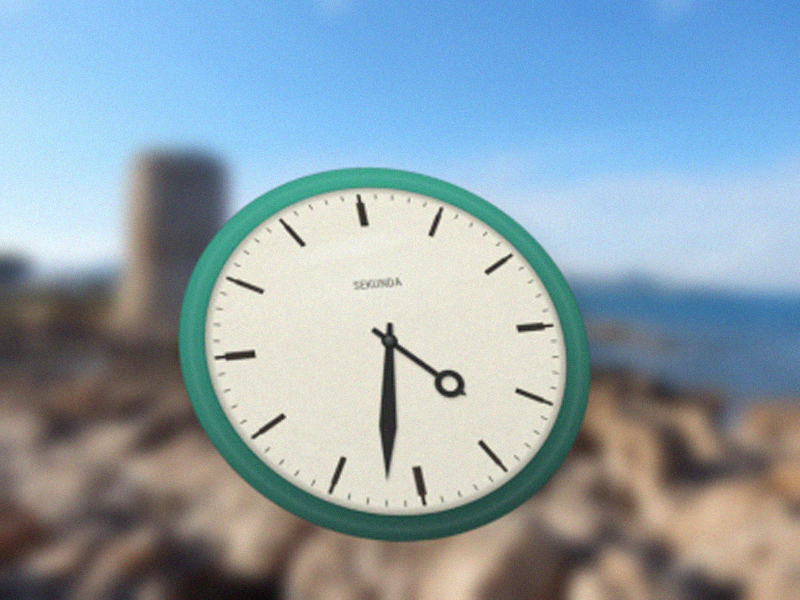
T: 4 h 32 min
